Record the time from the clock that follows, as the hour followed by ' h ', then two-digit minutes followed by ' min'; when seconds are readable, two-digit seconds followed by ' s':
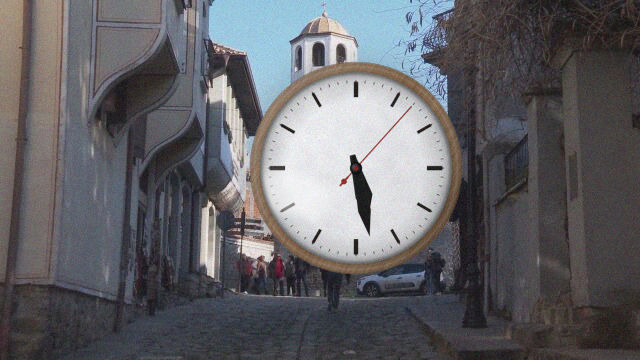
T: 5 h 28 min 07 s
